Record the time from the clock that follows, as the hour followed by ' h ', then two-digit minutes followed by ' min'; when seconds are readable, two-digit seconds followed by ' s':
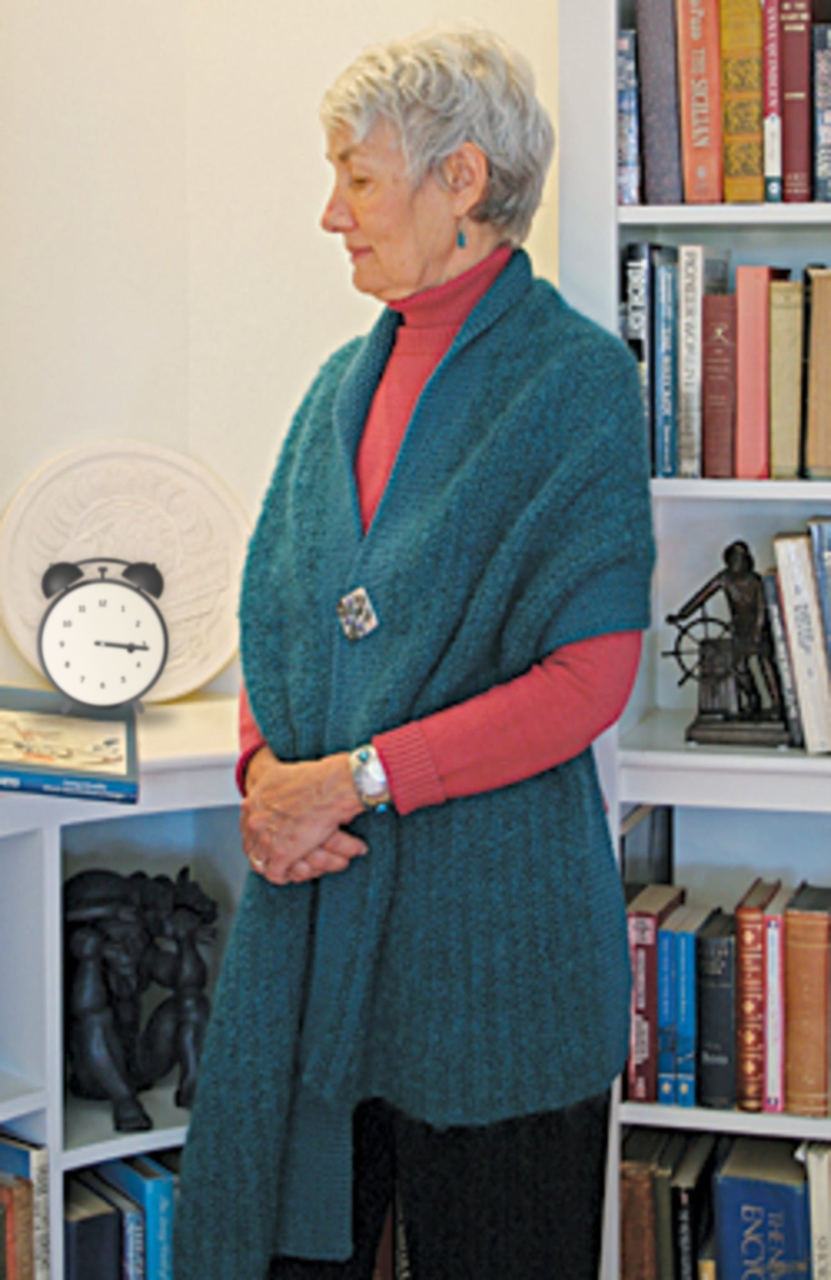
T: 3 h 16 min
